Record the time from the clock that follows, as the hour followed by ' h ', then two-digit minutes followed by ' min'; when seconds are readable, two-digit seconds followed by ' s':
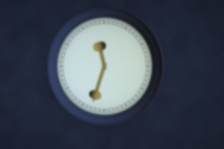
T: 11 h 33 min
